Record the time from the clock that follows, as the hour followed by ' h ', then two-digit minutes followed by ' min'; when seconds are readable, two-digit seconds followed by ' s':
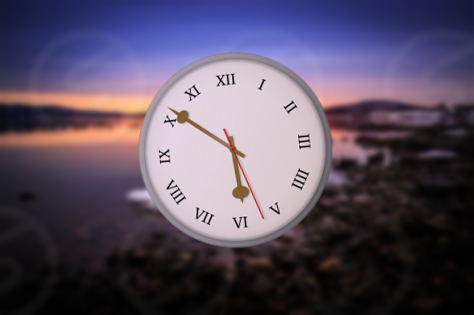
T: 5 h 51 min 27 s
